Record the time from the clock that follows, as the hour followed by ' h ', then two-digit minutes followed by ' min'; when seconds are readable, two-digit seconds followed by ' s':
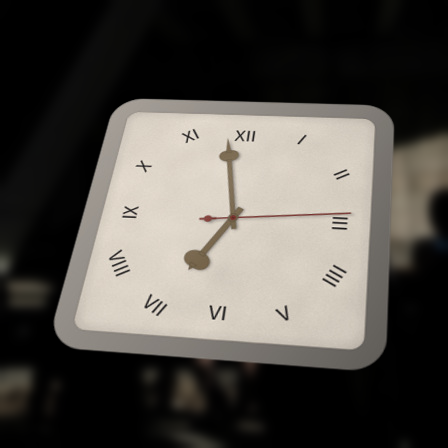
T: 6 h 58 min 14 s
